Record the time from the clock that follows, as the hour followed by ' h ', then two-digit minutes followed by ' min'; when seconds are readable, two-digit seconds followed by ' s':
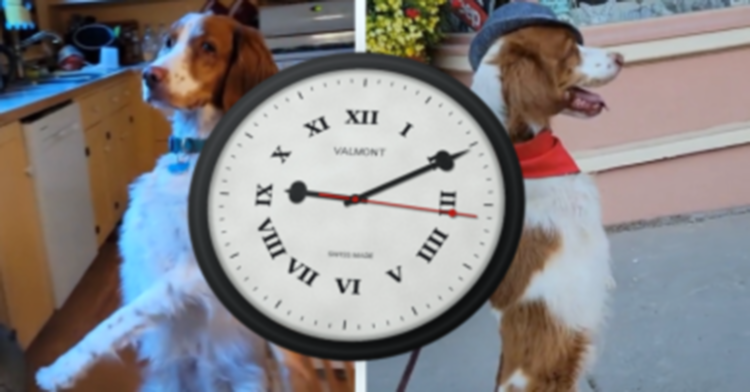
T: 9 h 10 min 16 s
